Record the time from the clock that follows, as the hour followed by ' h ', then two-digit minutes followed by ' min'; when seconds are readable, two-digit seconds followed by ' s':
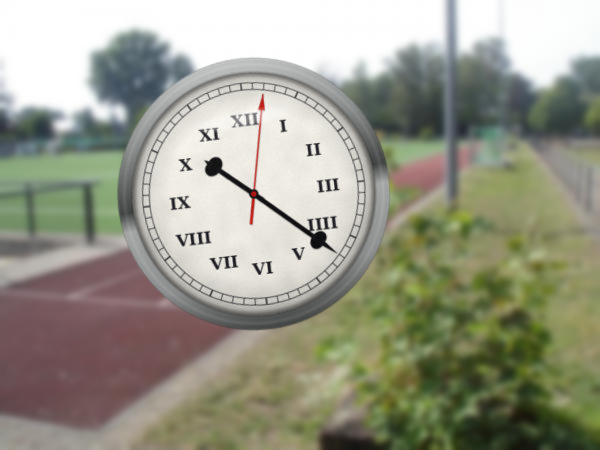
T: 10 h 22 min 02 s
